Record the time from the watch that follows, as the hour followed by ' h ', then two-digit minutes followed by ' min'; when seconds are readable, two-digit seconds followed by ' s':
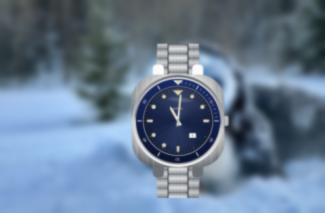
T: 11 h 01 min
